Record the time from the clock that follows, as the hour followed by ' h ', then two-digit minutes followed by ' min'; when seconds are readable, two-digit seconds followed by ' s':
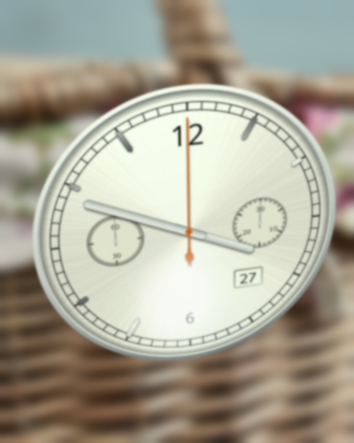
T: 3 h 49 min
